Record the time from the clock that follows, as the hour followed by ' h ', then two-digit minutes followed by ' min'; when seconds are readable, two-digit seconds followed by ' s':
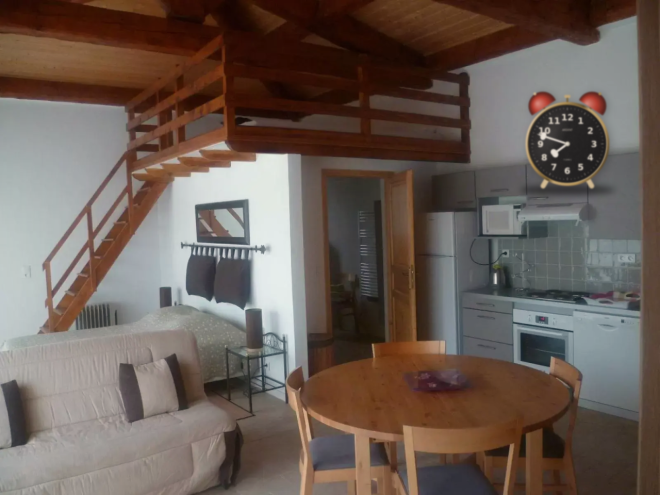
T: 7 h 48 min
